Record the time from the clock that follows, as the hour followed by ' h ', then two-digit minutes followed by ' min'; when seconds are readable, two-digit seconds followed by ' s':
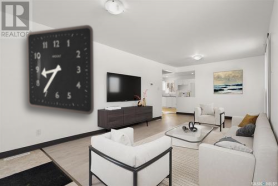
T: 8 h 36 min
